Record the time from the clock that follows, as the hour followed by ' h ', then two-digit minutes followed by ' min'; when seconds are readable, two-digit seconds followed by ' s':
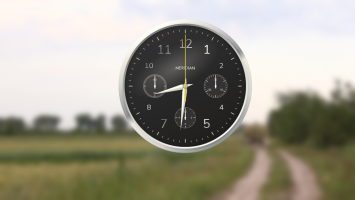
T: 8 h 31 min
